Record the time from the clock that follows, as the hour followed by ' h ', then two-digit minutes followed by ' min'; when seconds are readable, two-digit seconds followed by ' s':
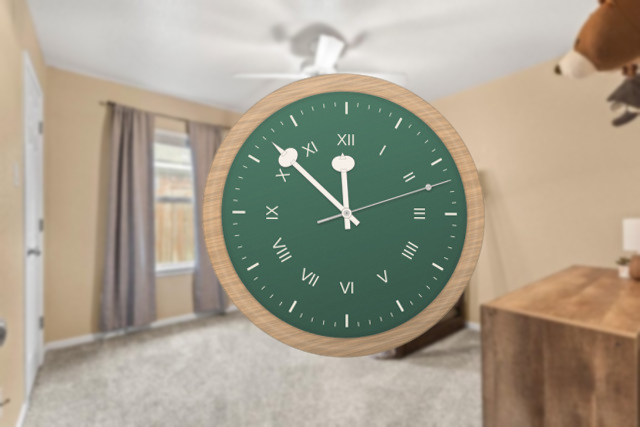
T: 11 h 52 min 12 s
